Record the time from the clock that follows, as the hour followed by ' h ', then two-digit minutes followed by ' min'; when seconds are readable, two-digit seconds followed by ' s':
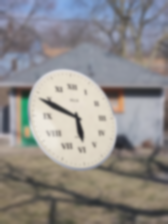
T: 5 h 49 min
